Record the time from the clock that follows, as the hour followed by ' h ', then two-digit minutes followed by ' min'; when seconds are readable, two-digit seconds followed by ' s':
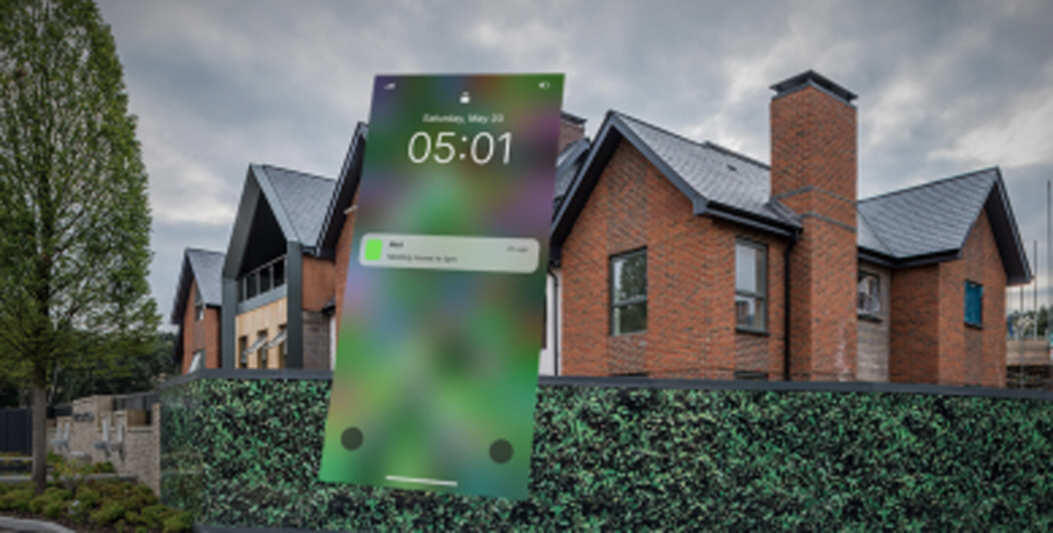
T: 5 h 01 min
